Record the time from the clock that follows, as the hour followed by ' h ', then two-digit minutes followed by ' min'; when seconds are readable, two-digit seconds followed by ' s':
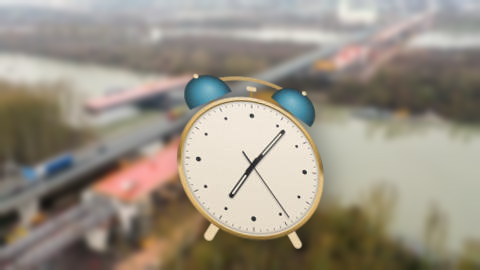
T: 7 h 06 min 24 s
